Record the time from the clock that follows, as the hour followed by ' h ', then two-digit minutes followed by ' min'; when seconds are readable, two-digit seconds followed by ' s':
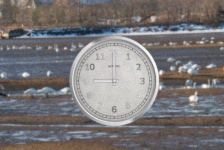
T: 9 h 00 min
